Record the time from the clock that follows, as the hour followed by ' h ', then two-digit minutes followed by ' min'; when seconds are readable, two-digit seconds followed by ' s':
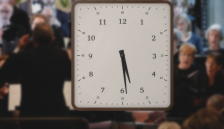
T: 5 h 29 min
